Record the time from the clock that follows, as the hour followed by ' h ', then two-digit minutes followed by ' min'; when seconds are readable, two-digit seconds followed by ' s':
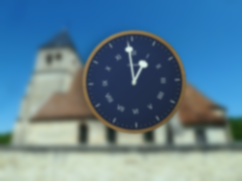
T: 12 h 59 min
